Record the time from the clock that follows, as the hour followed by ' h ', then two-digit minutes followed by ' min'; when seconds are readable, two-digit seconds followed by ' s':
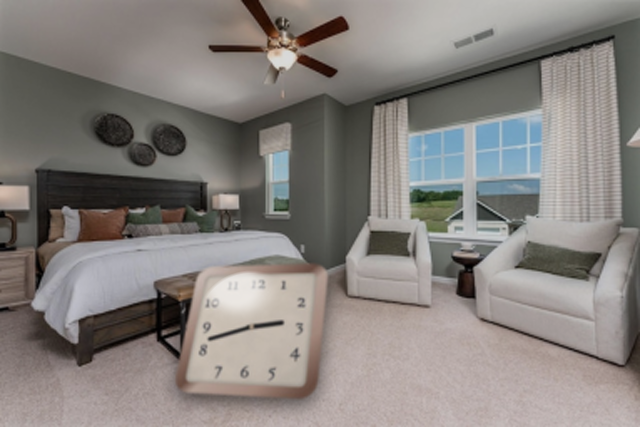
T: 2 h 42 min
